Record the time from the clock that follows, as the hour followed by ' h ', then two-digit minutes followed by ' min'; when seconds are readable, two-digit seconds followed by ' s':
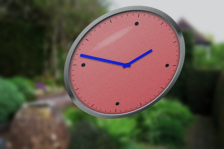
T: 1 h 47 min
